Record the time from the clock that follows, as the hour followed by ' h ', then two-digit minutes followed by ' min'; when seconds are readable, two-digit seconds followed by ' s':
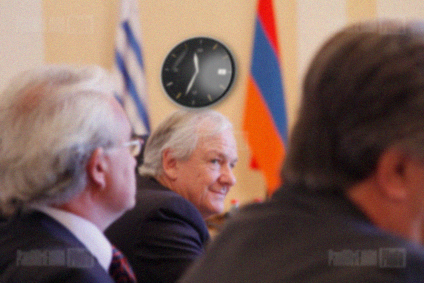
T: 11 h 33 min
